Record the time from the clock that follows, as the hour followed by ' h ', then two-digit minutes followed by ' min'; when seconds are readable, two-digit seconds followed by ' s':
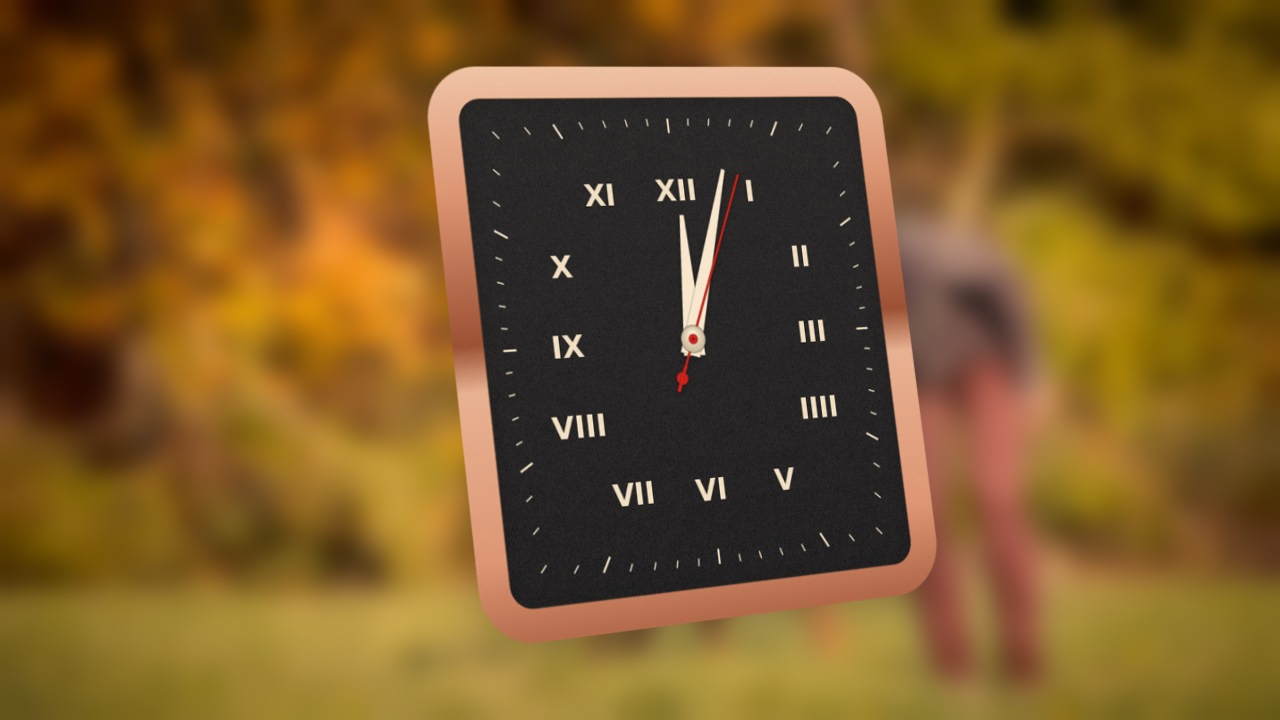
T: 12 h 03 min 04 s
